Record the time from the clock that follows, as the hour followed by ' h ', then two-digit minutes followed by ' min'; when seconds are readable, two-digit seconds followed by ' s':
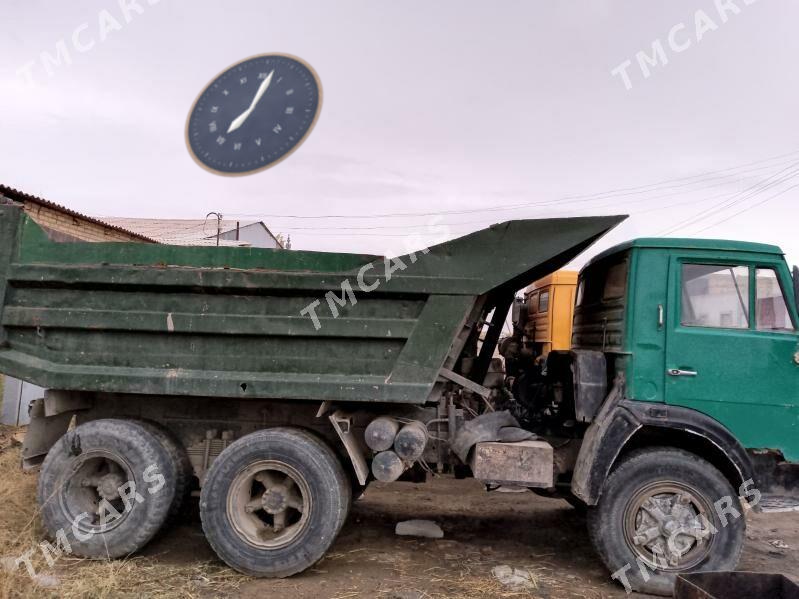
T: 7 h 02 min
